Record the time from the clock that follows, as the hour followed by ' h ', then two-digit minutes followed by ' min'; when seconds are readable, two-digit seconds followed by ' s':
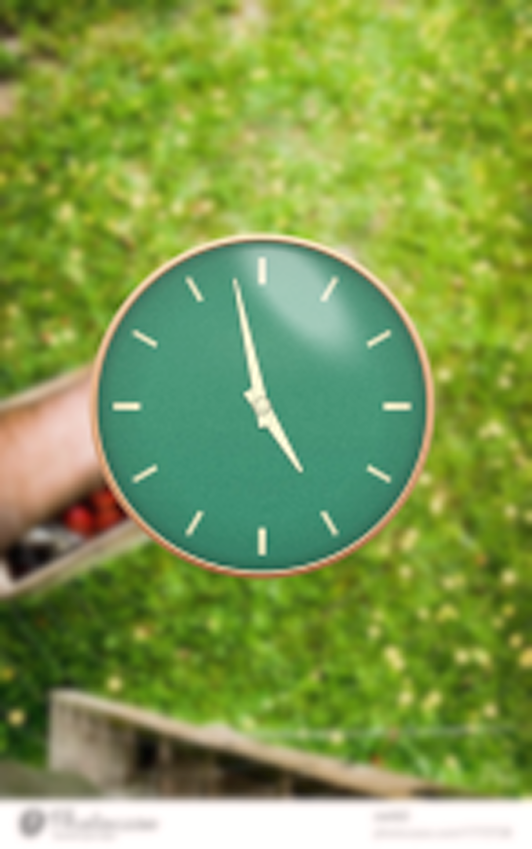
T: 4 h 58 min
